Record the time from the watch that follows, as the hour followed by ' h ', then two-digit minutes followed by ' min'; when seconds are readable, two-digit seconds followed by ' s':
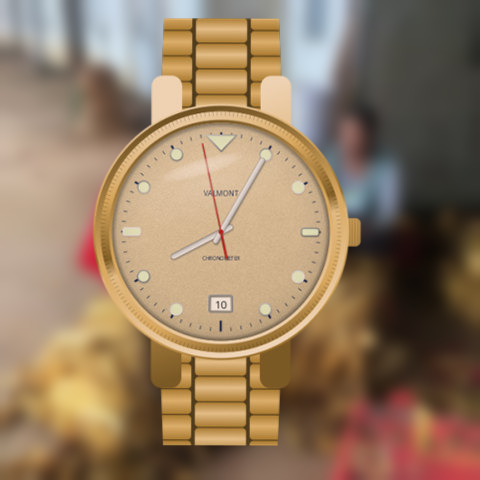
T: 8 h 04 min 58 s
